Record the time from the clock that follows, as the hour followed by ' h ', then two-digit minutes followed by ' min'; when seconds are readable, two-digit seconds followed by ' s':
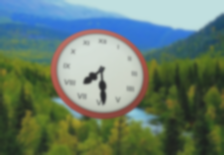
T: 7 h 29 min
